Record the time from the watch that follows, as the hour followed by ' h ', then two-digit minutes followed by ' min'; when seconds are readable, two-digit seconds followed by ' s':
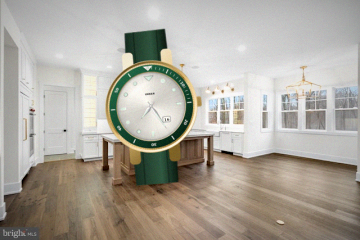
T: 7 h 25 min
